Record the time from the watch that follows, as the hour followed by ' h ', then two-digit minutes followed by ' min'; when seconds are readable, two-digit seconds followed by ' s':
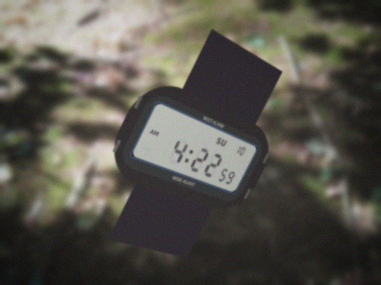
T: 4 h 22 min 59 s
